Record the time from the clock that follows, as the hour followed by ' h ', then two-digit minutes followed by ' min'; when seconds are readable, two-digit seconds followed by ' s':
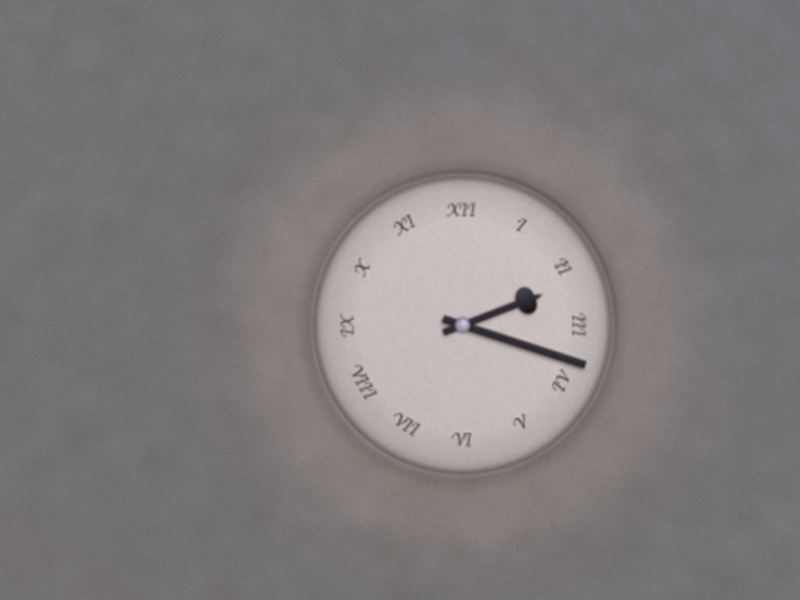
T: 2 h 18 min
